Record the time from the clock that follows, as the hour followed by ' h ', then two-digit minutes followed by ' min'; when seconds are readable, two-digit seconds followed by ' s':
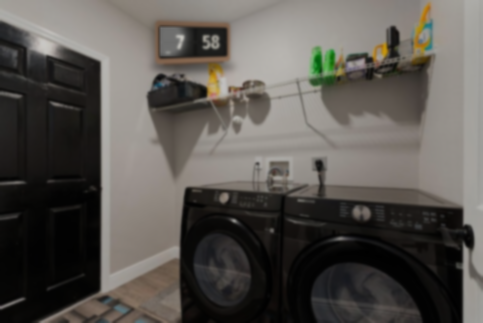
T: 7 h 58 min
